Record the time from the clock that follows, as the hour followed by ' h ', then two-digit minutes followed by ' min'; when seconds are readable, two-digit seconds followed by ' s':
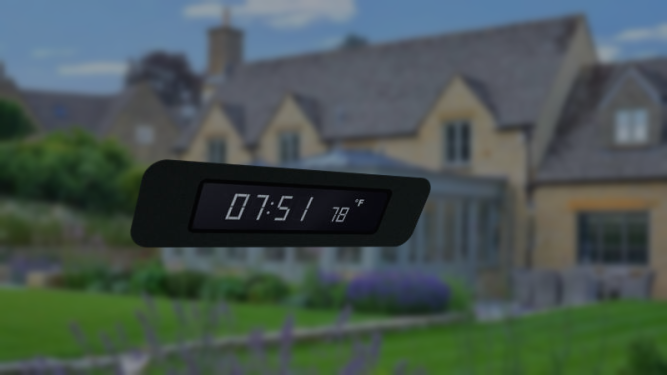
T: 7 h 51 min
